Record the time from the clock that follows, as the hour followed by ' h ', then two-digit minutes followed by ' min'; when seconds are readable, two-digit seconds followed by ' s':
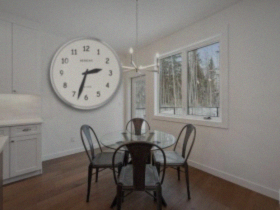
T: 2 h 33 min
